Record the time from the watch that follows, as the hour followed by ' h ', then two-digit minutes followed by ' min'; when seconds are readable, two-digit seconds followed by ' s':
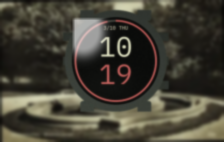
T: 10 h 19 min
